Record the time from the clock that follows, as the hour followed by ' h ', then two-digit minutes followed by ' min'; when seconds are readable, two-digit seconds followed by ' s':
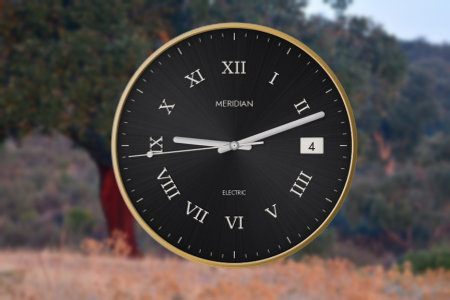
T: 9 h 11 min 44 s
